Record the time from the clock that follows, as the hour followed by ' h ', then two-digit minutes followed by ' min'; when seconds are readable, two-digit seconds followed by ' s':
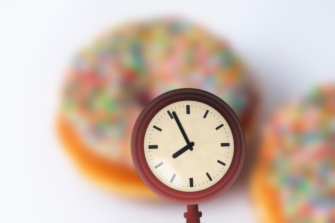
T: 7 h 56 min
